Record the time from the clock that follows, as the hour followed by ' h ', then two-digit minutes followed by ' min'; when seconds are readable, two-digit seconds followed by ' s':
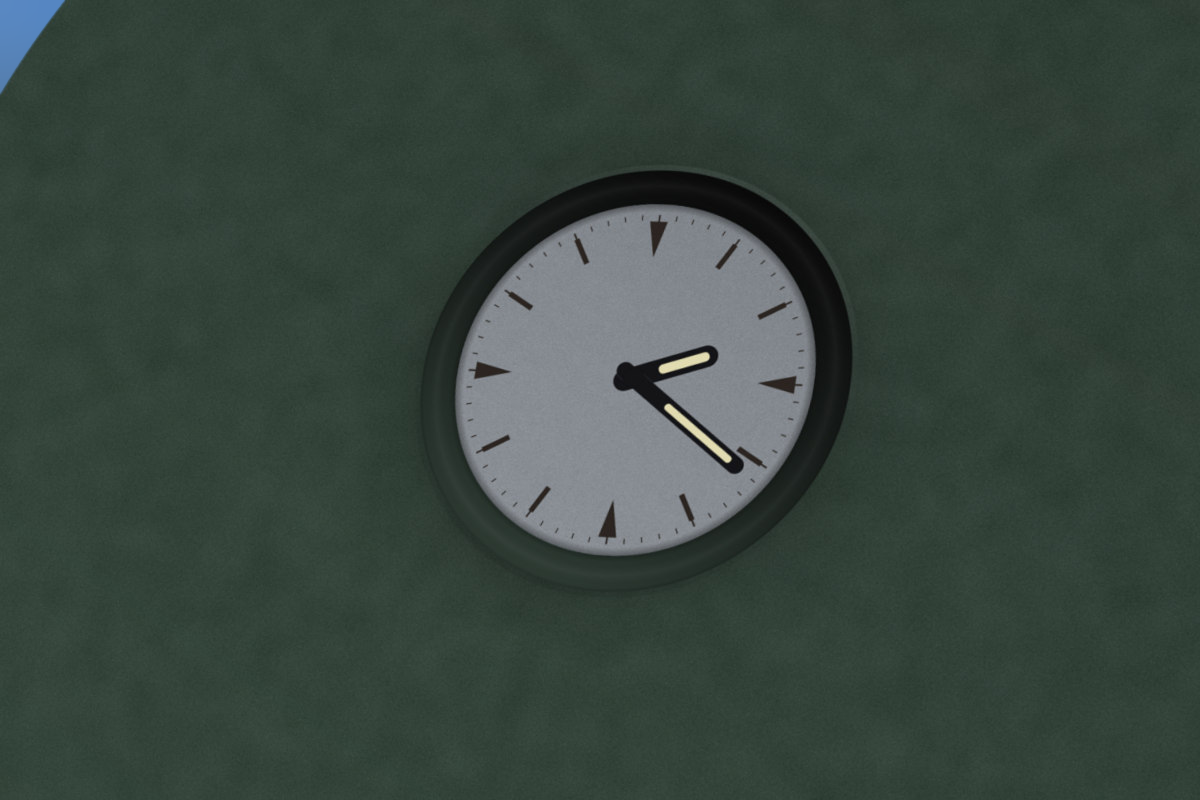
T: 2 h 21 min
